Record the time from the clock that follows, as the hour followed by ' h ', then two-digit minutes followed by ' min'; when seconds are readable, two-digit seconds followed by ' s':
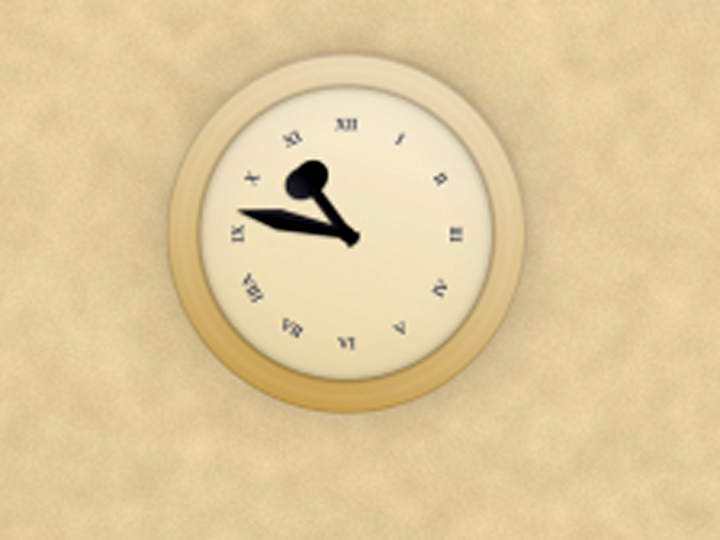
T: 10 h 47 min
